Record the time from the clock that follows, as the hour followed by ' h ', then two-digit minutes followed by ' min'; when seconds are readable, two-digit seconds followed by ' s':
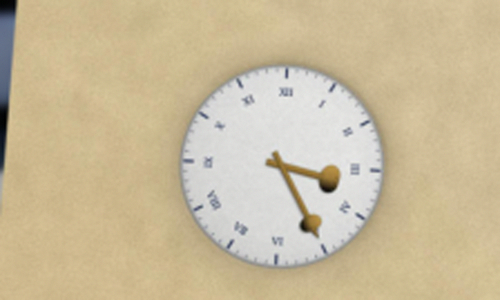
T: 3 h 25 min
